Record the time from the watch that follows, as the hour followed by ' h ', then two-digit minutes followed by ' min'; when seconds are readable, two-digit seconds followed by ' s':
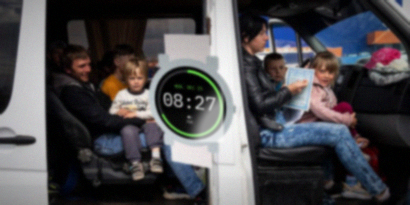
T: 8 h 27 min
